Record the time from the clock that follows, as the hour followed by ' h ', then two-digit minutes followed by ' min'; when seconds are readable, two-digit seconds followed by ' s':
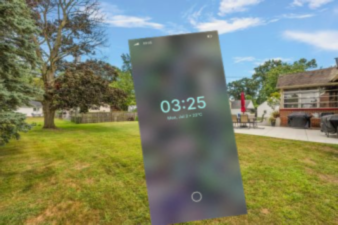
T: 3 h 25 min
